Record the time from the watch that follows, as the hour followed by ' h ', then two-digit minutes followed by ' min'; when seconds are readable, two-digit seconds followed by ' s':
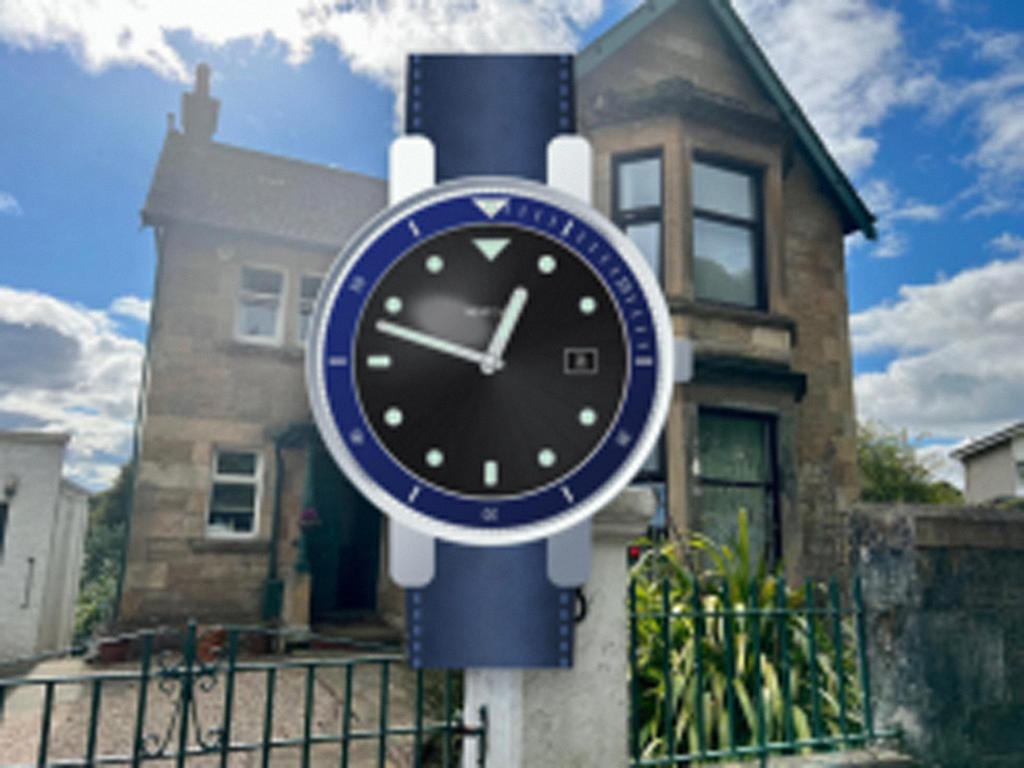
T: 12 h 48 min
